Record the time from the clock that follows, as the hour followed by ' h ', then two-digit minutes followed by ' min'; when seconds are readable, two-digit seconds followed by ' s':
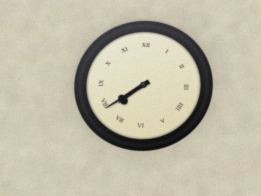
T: 7 h 39 min
